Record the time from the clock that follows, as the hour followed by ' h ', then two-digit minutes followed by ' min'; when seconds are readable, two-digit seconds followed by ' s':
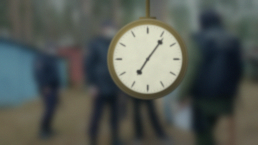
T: 7 h 06 min
